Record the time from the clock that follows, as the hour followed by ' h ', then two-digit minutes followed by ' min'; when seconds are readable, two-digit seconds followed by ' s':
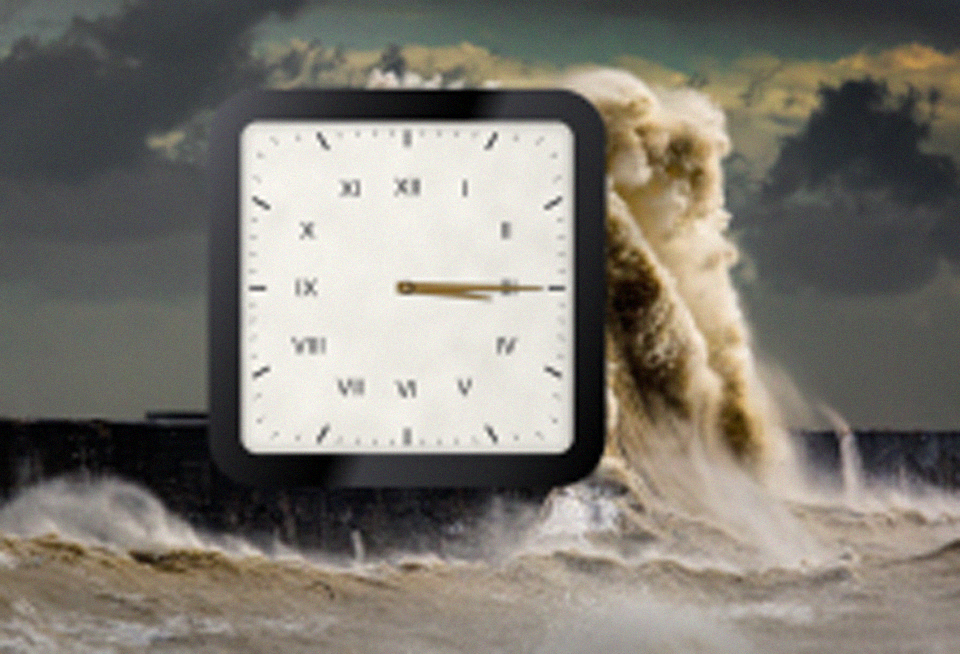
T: 3 h 15 min
